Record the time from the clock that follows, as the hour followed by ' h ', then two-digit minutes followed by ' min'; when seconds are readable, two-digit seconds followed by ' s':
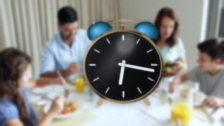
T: 6 h 17 min
